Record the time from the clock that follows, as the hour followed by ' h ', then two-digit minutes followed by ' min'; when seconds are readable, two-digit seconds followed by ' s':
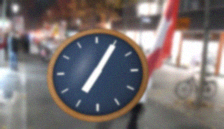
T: 7 h 05 min
